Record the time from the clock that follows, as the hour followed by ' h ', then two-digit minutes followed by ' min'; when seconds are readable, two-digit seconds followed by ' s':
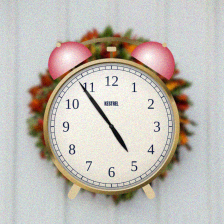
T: 4 h 54 min
